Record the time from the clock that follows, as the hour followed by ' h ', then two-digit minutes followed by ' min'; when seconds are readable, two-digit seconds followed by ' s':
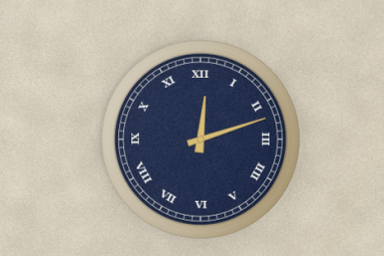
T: 12 h 12 min
